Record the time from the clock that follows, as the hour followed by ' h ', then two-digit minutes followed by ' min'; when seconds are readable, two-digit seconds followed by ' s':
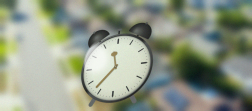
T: 11 h 37 min
